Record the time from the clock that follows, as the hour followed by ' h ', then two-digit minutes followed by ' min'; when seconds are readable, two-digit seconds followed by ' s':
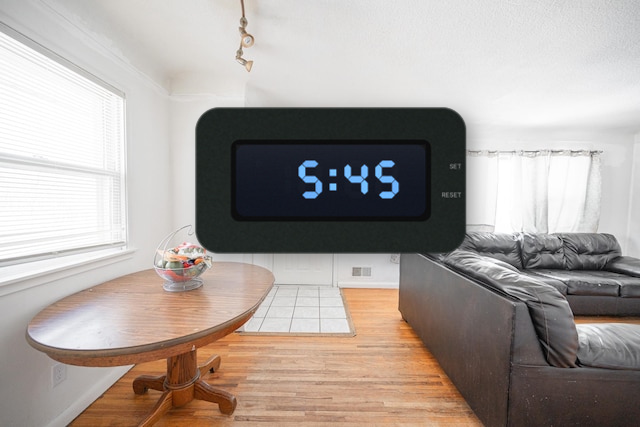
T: 5 h 45 min
